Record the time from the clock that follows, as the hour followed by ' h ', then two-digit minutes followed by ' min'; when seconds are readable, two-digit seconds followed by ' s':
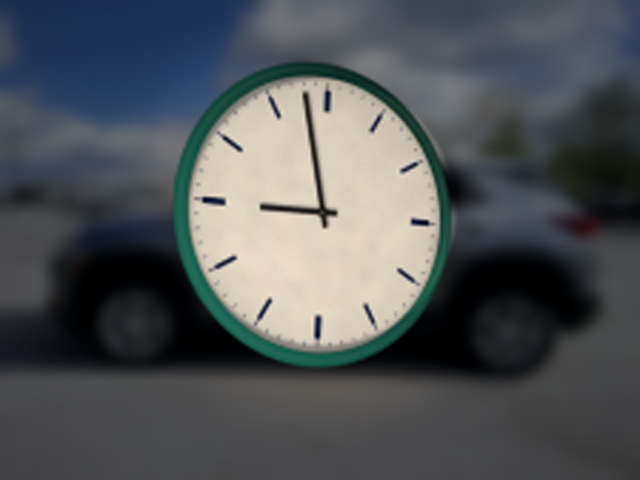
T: 8 h 58 min
